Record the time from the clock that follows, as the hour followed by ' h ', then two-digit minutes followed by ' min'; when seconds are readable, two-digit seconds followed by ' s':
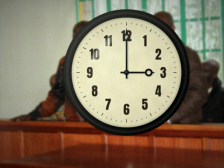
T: 3 h 00 min
